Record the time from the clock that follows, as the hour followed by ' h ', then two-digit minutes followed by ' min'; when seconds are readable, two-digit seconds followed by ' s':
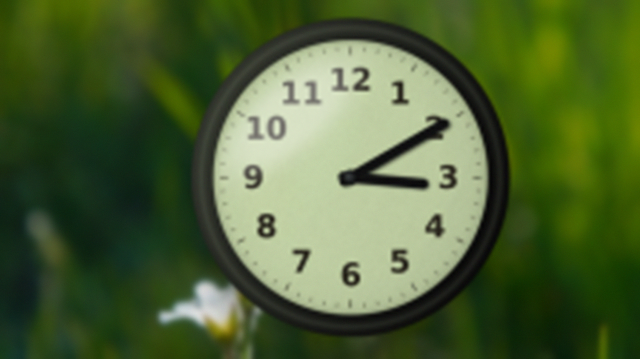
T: 3 h 10 min
